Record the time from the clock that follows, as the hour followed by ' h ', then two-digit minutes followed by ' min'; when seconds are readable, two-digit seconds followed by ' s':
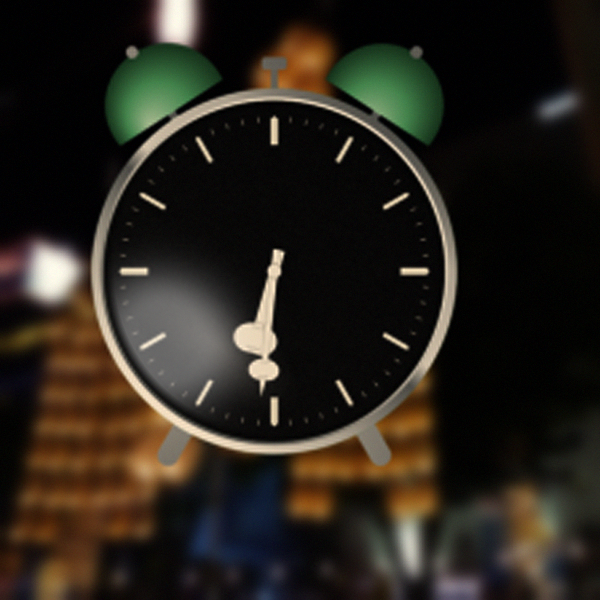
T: 6 h 31 min
